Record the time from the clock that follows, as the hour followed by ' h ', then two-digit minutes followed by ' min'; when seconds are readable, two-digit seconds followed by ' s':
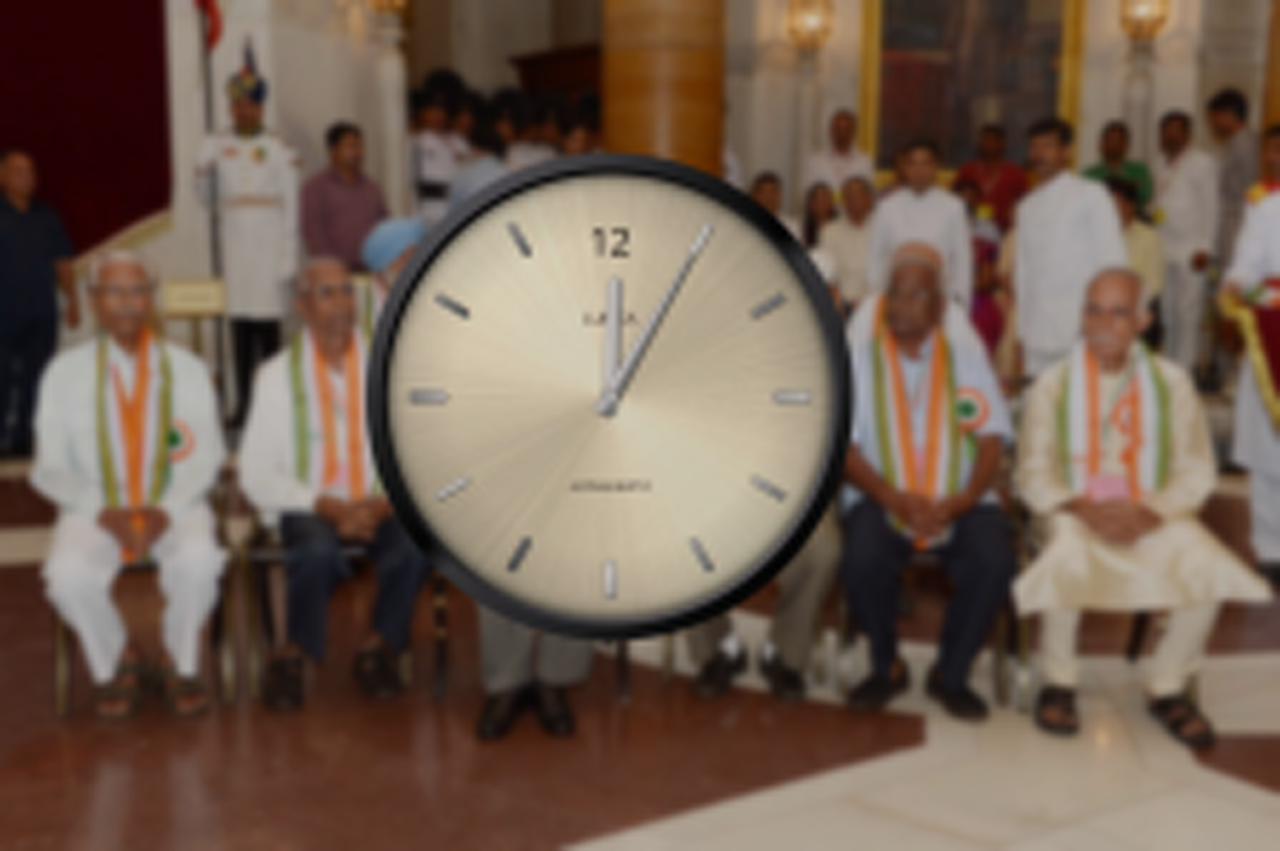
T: 12 h 05 min
